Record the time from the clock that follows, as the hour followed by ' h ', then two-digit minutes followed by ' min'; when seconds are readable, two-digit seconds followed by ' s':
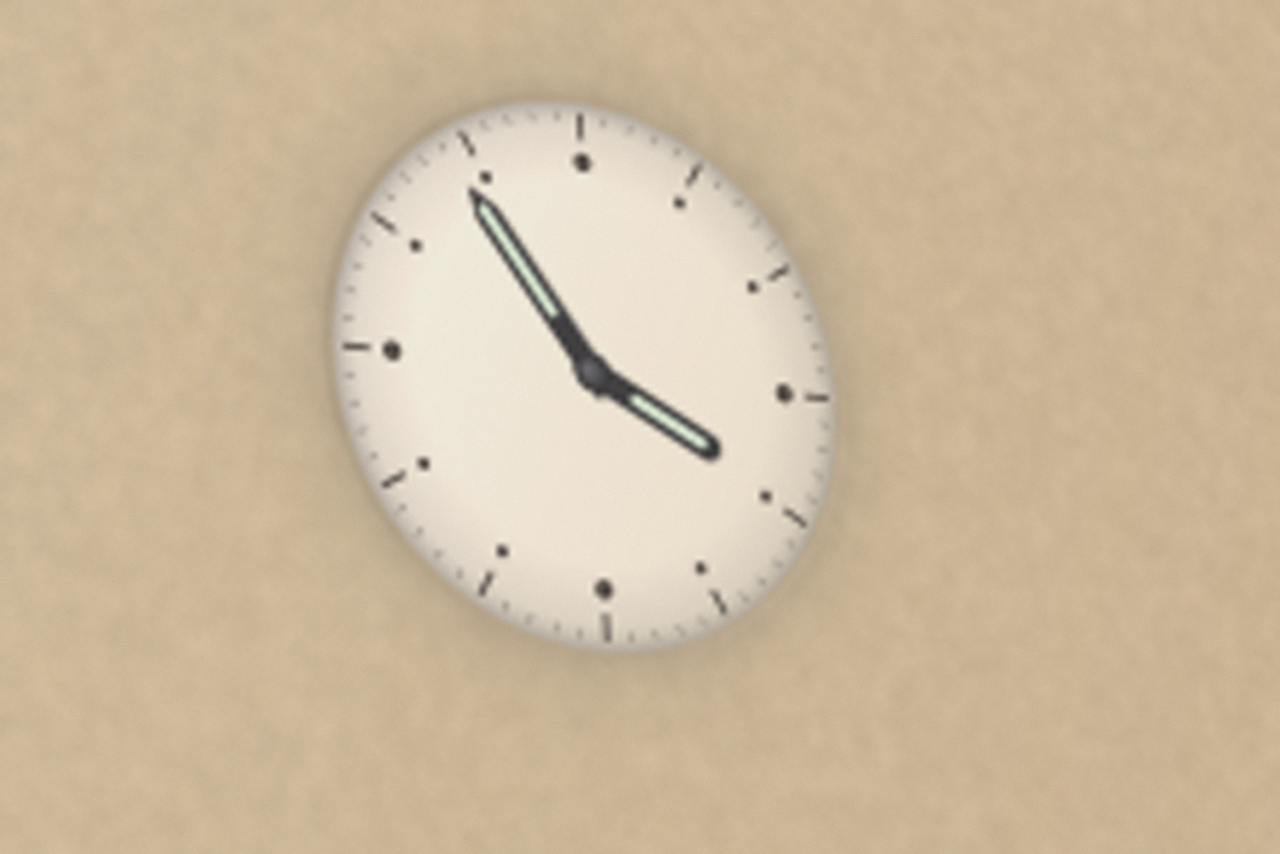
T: 3 h 54 min
